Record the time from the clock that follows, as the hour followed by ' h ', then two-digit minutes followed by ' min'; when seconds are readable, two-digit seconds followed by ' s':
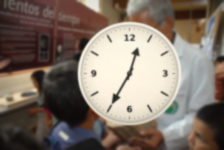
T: 12 h 35 min
